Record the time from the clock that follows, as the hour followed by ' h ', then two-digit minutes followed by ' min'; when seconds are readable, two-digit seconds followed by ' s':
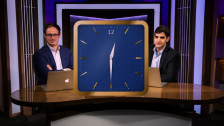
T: 12 h 30 min
